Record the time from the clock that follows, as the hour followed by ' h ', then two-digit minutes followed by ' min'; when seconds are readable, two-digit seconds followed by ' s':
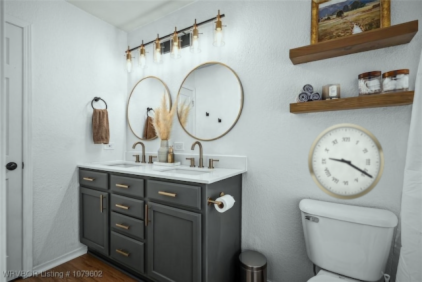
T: 9 h 20 min
